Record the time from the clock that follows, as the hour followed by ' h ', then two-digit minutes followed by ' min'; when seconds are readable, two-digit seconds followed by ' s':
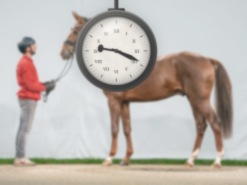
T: 9 h 19 min
